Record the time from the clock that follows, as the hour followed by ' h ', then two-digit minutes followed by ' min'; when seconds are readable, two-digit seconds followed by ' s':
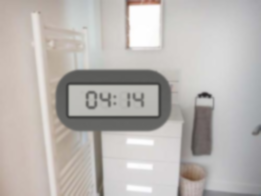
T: 4 h 14 min
